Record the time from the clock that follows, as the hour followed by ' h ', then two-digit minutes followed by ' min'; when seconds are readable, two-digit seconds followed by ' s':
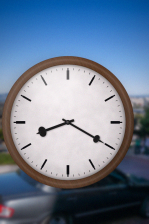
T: 8 h 20 min
